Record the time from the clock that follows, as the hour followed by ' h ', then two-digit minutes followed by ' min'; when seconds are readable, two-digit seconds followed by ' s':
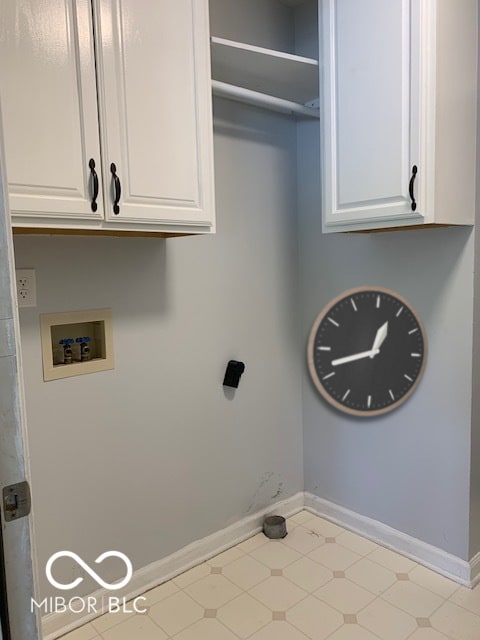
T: 12 h 42 min
